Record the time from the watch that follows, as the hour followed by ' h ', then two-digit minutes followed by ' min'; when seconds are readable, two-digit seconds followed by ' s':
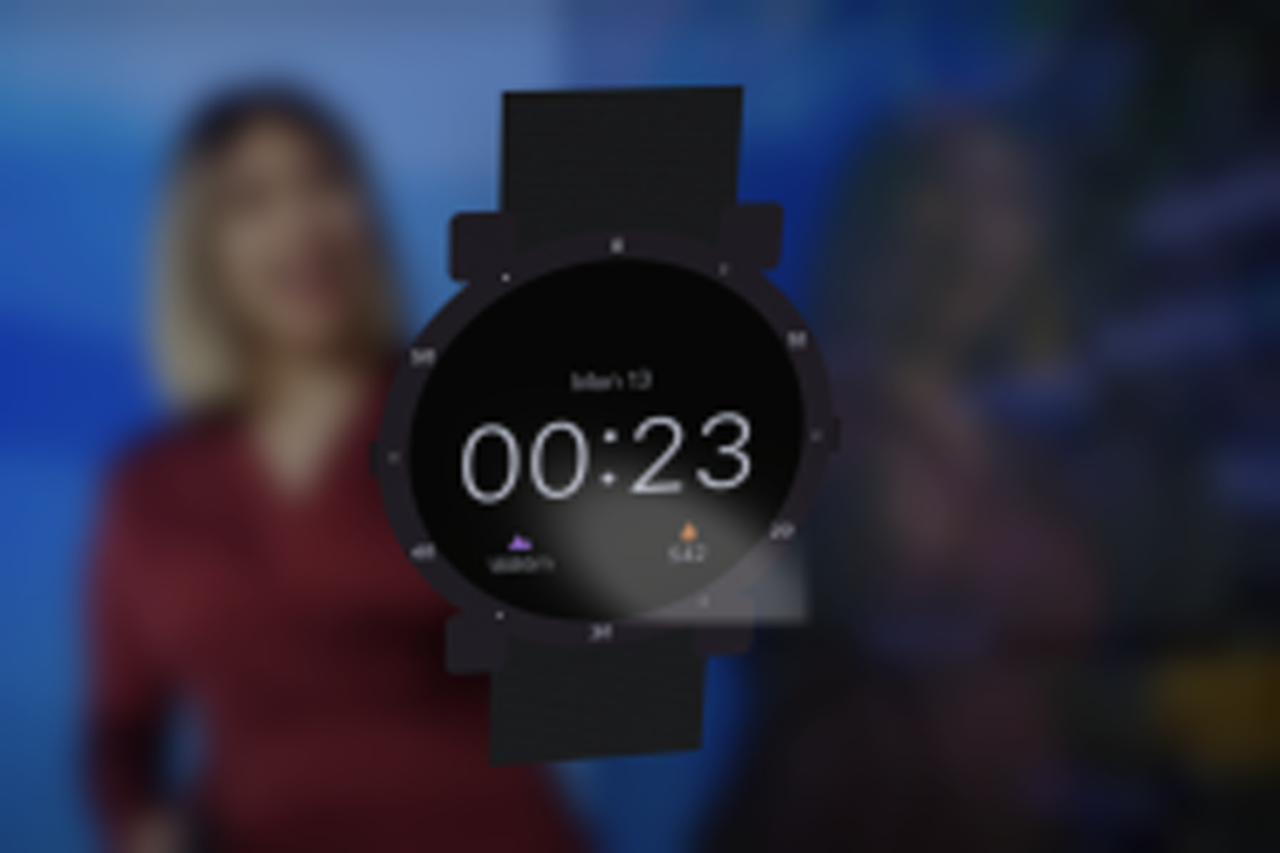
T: 0 h 23 min
